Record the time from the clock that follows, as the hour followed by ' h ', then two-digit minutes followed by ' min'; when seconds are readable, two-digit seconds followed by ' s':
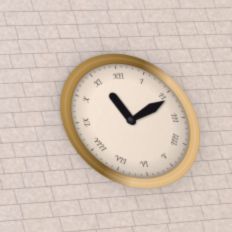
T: 11 h 11 min
